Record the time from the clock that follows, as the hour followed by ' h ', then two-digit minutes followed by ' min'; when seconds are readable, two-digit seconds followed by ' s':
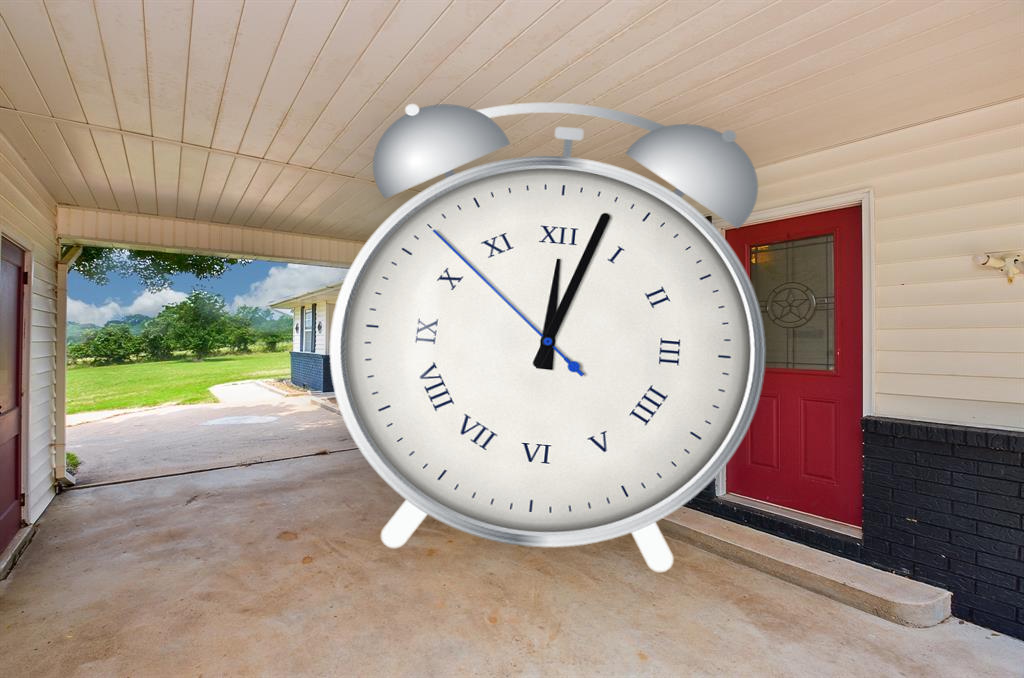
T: 12 h 02 min 52 s
